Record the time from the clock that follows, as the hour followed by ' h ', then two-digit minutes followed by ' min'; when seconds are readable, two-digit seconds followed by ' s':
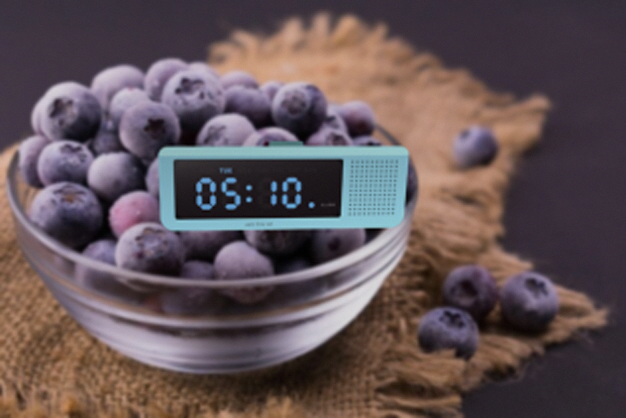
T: 5 h 10 min
